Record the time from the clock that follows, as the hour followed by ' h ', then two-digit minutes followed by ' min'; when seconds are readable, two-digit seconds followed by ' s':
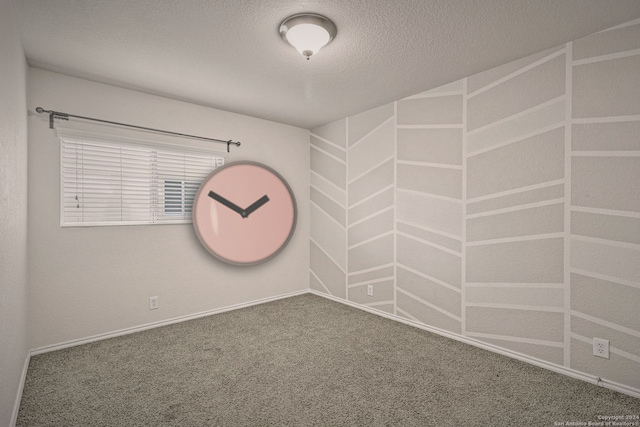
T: 1 h 50 min
